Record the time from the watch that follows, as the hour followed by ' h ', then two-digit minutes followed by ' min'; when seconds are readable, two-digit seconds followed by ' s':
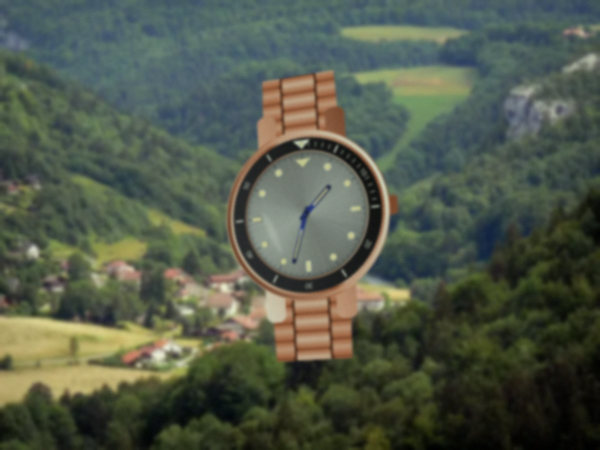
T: 1 h 33 min
